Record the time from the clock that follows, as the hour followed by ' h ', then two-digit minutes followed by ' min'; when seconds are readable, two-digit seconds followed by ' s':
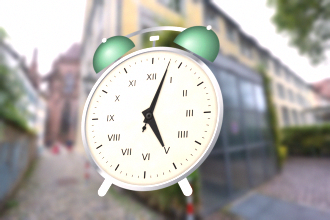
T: 5 h 03 min 03 s
